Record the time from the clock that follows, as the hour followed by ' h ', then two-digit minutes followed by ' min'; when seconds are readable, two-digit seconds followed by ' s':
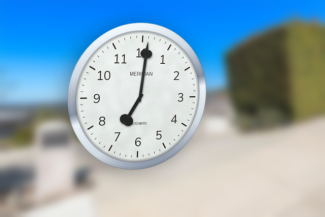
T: 7 h 01 min
